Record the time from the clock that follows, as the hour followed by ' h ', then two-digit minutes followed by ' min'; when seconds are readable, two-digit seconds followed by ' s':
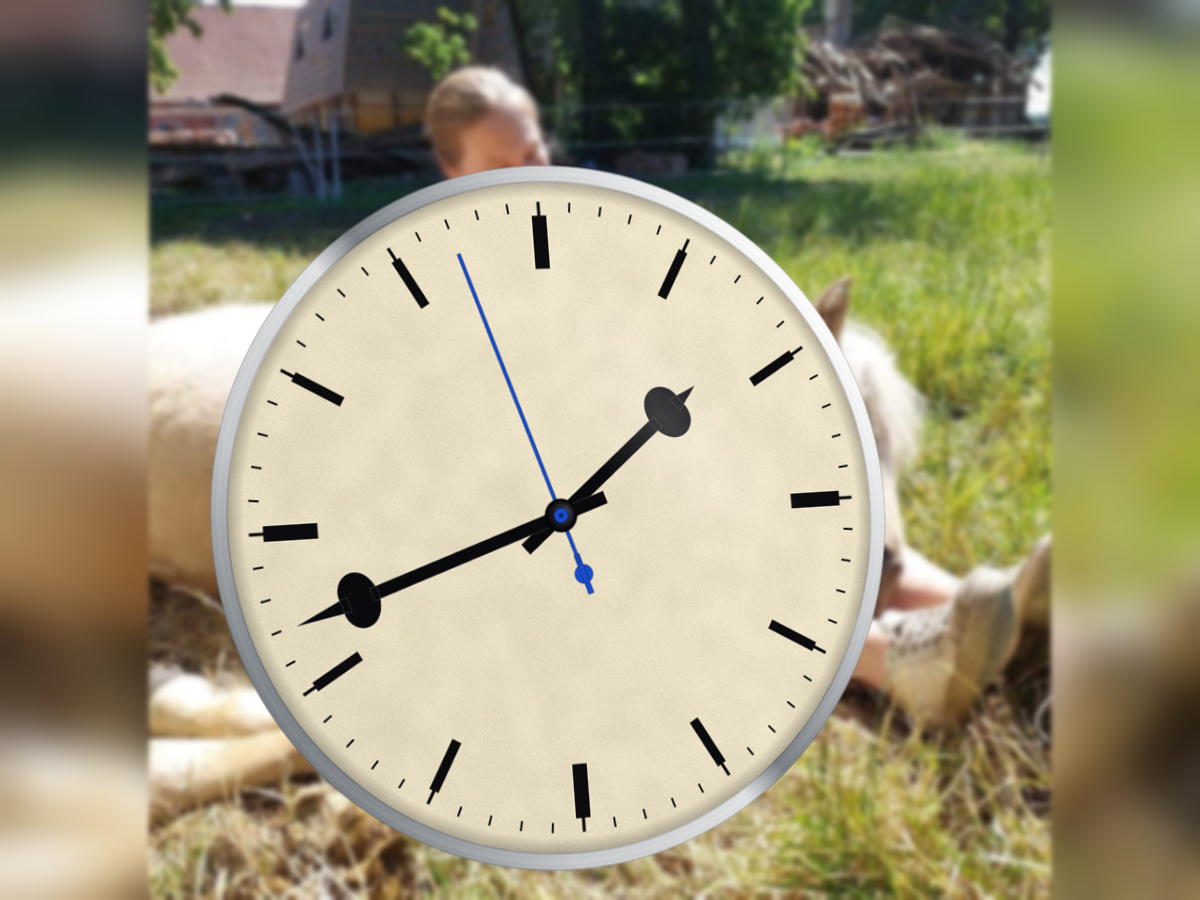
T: 1 h 41 min 57 s
